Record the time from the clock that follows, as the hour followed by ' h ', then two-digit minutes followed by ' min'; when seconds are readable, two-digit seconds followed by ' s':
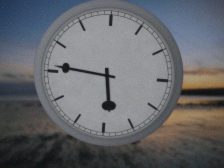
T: 5 h 46 min
